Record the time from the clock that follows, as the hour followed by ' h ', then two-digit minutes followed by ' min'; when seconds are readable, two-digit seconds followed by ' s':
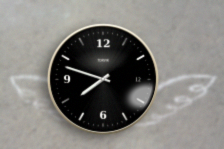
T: 7 h 48 min
